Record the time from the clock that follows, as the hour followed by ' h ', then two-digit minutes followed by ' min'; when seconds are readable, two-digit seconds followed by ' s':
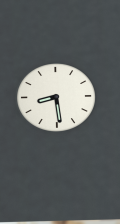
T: 8 h 29 min
